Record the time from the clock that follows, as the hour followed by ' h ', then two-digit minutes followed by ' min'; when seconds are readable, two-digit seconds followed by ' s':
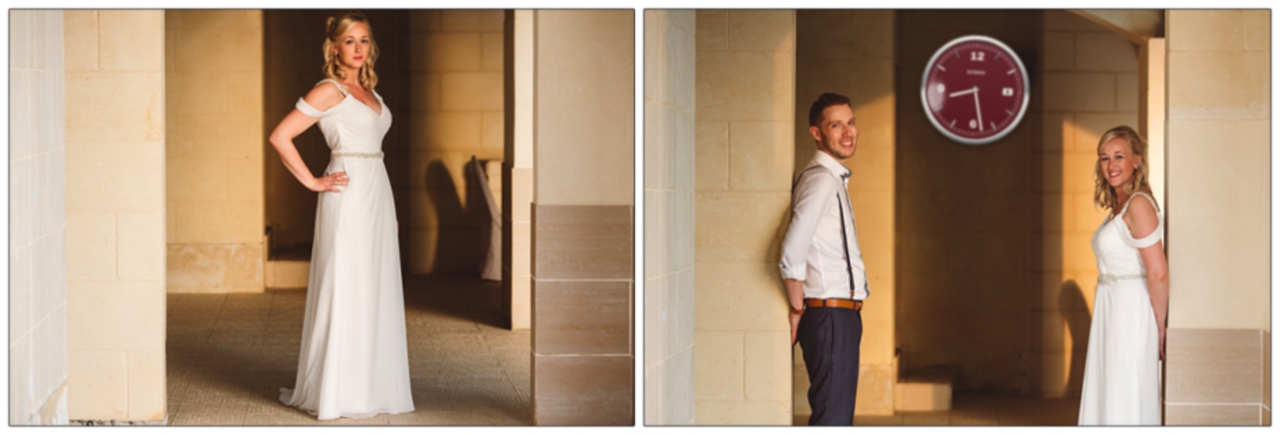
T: 8 h 28 min
